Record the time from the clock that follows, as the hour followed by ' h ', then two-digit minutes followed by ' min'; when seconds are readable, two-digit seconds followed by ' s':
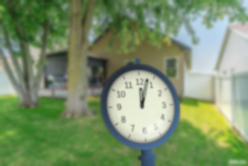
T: 12 h 03 min
